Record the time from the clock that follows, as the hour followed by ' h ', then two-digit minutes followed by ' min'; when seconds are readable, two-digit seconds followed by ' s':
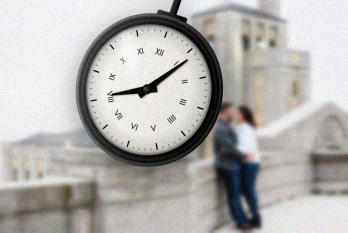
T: 8 h 06 min
